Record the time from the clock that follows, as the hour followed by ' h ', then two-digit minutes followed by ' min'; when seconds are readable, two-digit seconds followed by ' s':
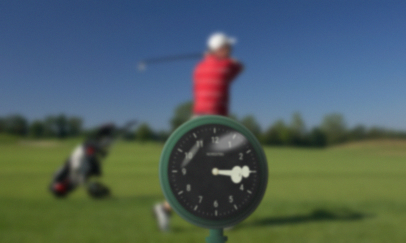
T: 3 h 15 min
